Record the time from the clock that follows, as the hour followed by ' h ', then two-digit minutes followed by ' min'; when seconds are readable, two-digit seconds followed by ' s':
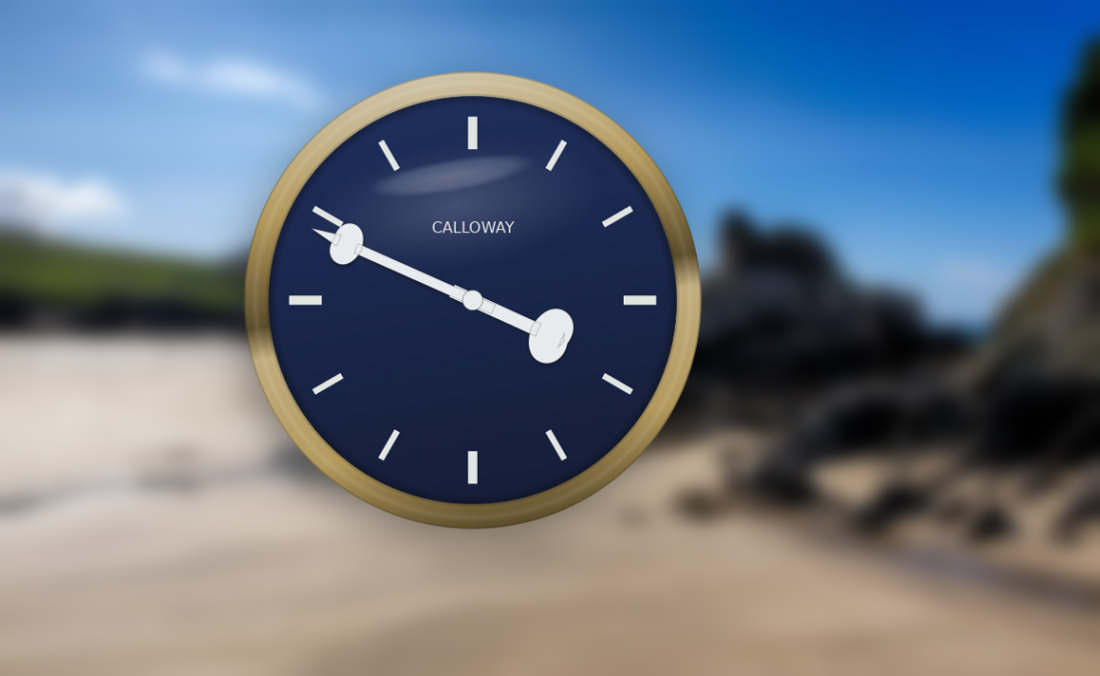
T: 3 h 49 min
